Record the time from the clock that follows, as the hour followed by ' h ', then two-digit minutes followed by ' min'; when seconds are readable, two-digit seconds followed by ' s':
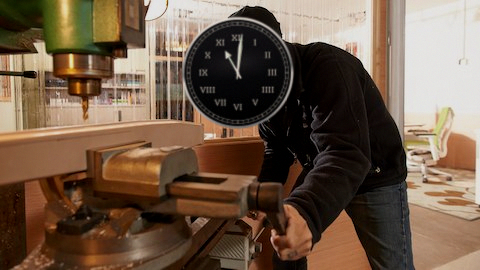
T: 11 h 01 min
